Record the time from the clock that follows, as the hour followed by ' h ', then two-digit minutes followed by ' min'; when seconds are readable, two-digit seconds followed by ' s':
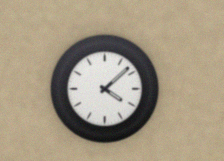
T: 4 h 08 min
